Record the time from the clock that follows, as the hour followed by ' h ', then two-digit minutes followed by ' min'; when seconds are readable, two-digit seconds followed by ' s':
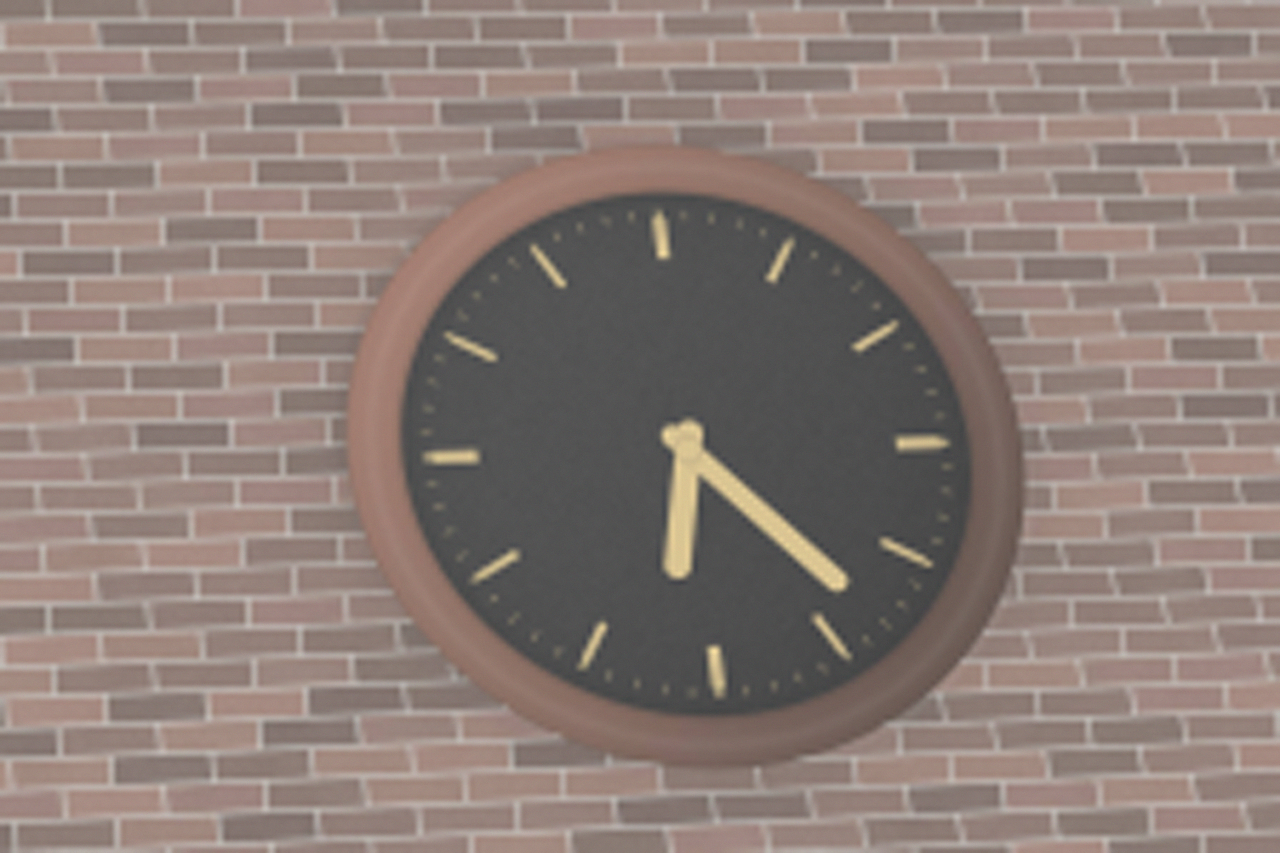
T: 6 h 23 min
